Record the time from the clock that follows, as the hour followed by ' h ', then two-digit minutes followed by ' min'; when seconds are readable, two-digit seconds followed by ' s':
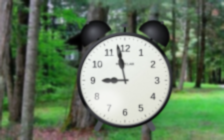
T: 8 h 58 min
